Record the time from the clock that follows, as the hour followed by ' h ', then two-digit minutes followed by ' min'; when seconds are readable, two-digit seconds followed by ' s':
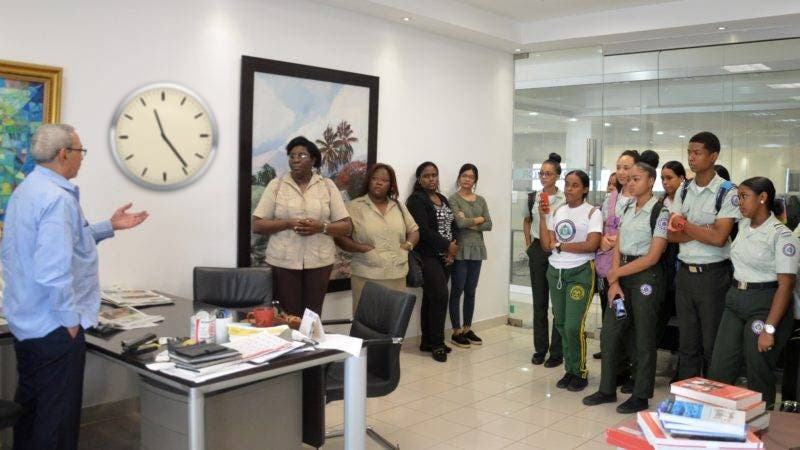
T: 11 h 24 min
